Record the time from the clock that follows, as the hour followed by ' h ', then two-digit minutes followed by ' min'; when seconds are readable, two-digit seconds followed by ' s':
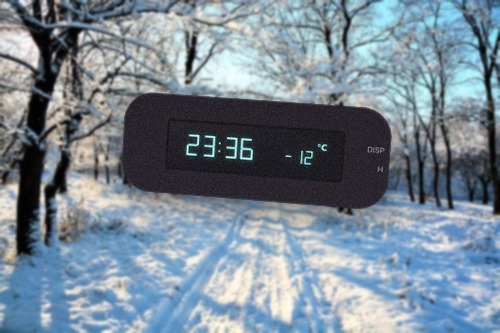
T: 23 h 36 min
